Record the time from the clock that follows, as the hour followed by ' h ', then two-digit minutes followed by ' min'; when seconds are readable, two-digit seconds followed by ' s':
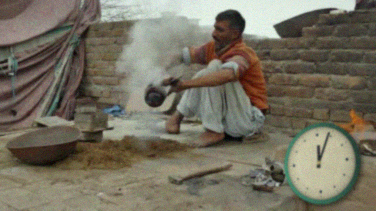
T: 12 h 04 min
